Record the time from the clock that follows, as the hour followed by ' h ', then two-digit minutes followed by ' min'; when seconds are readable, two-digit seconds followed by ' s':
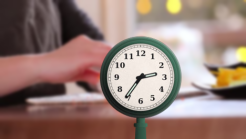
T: 2 h 36 min
